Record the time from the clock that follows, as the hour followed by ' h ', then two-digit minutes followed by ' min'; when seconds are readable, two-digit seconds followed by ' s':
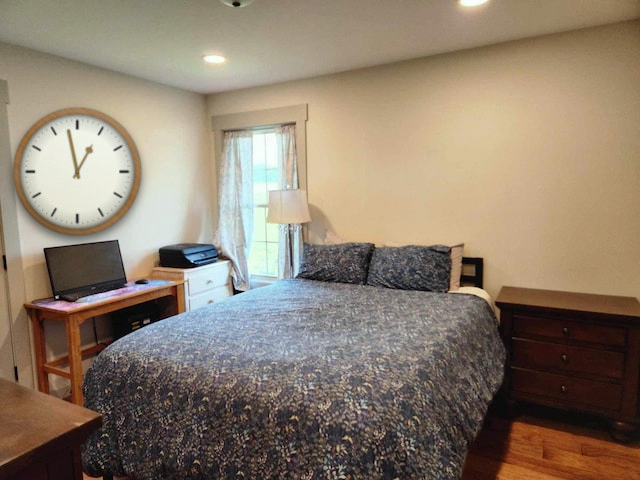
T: 12 h 58 min
